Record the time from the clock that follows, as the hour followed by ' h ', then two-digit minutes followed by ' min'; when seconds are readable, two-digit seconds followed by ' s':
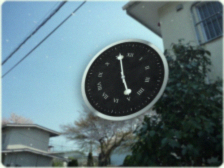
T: 4 h 56 min
